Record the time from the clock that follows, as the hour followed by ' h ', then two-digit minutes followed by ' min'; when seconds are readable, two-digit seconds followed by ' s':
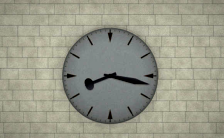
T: 8 h 17 min
